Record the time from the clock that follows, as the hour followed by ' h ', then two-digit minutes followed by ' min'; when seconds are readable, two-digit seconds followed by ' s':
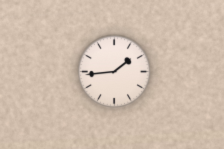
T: 1 h 44 min
